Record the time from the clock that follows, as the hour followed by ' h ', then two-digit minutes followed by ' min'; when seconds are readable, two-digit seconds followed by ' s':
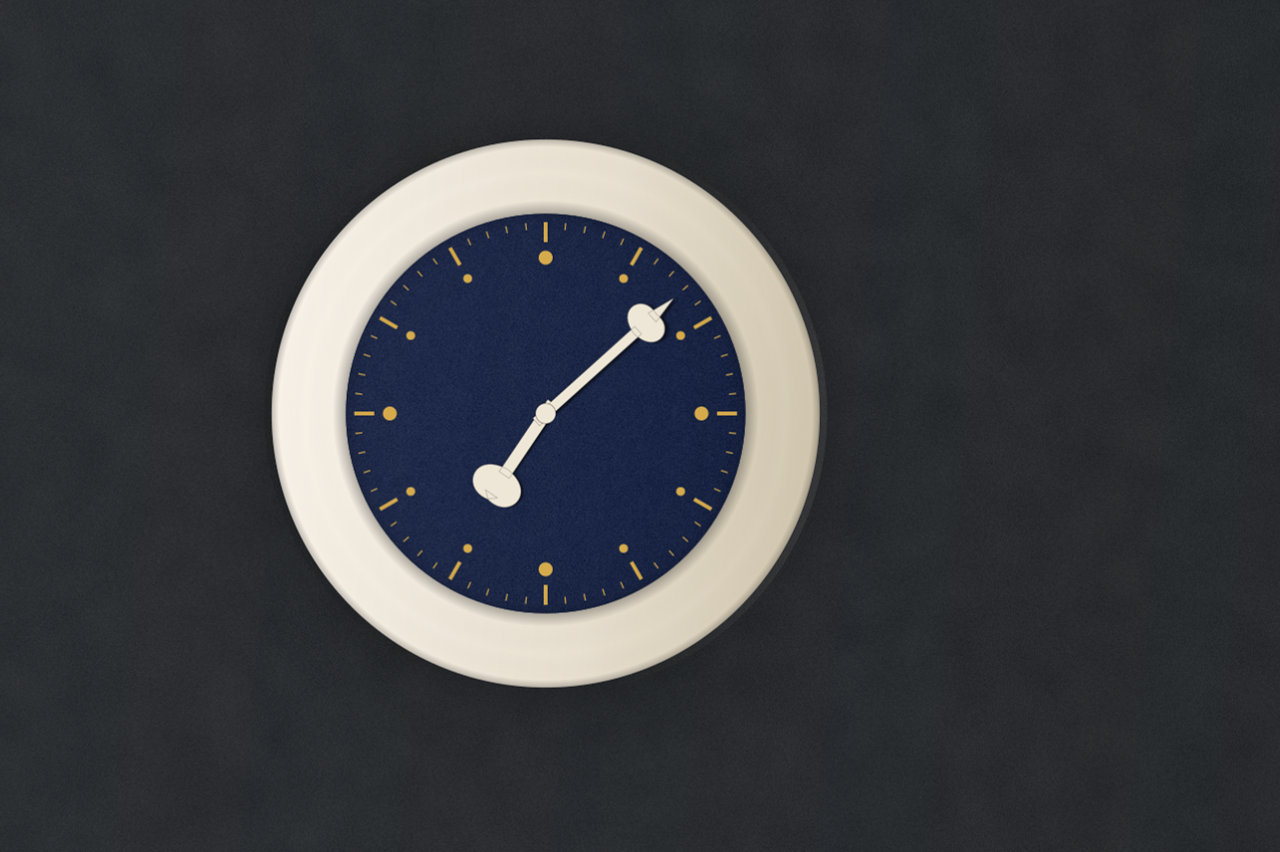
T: 7 h 08 min
